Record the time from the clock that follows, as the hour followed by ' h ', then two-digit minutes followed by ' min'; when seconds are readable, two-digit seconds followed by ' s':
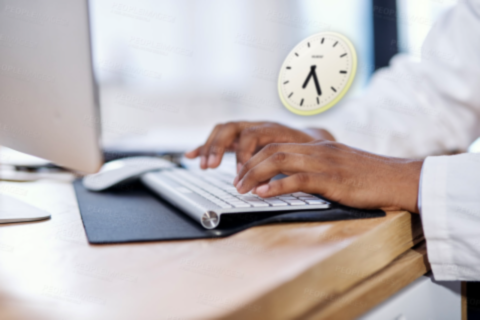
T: 6 h 24 min
